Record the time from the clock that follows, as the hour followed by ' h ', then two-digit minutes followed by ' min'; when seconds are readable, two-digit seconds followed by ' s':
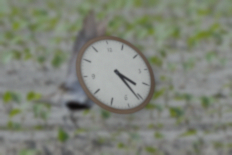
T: 4 h 26 min
